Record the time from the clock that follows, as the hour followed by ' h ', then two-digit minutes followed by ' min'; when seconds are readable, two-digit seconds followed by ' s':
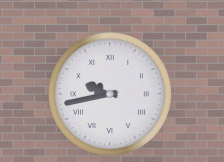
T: 9 h 43 min
